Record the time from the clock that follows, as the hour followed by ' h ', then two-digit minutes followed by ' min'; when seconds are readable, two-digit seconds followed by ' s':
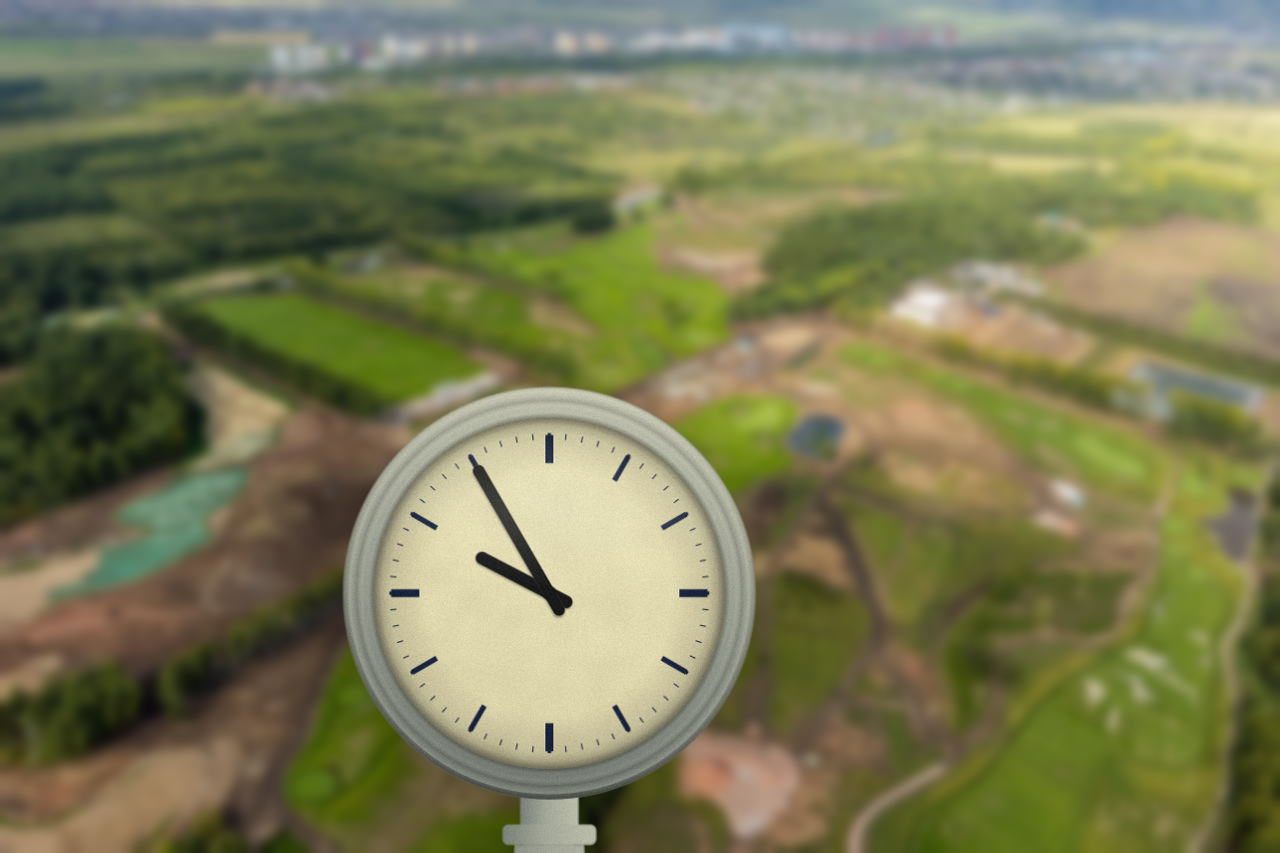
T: 9 h 55 min
